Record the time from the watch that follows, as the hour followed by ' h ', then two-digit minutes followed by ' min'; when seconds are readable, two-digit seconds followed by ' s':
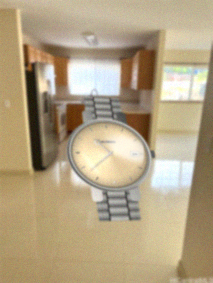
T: 10 h 38 min
